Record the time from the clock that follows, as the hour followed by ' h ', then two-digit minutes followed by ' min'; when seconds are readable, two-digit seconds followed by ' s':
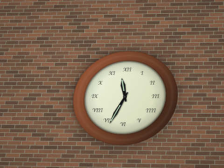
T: 11 h 34 min
